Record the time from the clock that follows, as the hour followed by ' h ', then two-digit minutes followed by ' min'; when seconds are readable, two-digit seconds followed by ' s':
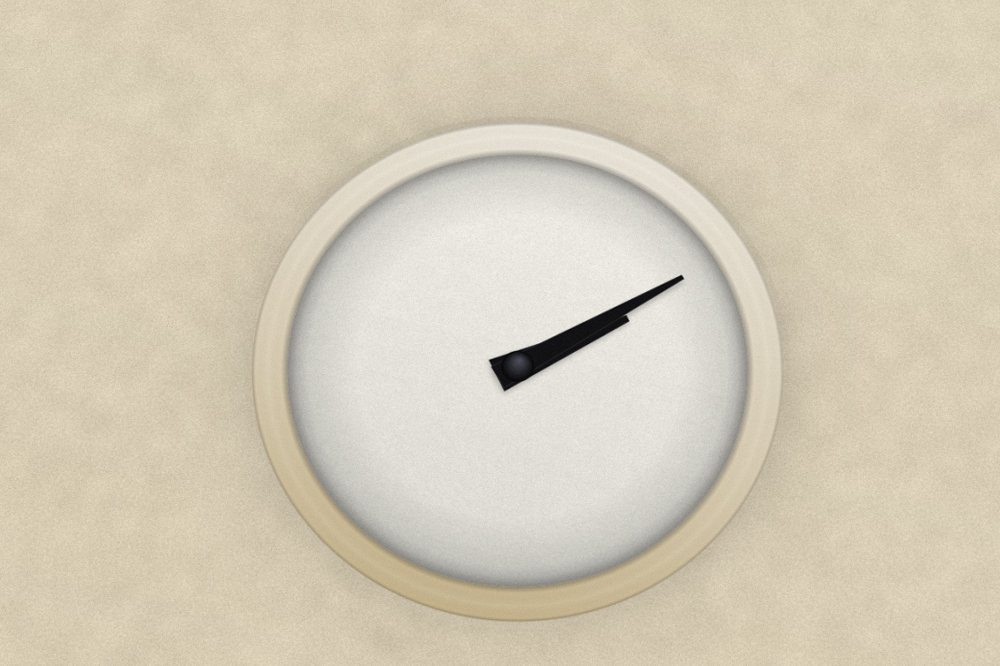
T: 2 h 10 min
